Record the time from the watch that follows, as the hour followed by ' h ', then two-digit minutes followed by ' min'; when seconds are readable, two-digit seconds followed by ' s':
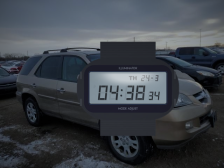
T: 4 h 38 min 34 s
